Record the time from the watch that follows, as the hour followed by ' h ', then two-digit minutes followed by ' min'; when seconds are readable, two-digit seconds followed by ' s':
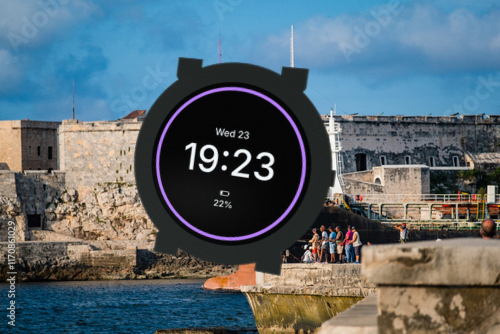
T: 19 h 23 min
